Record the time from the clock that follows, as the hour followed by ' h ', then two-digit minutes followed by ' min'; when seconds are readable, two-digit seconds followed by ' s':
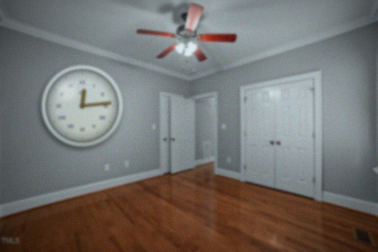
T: 12 h 14 min
